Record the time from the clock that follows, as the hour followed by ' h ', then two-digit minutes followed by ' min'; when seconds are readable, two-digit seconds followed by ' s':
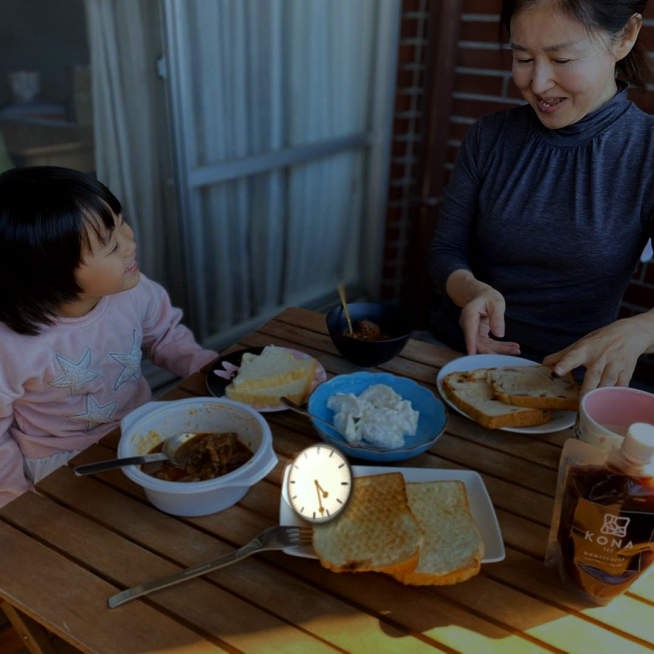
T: 4 h 27 min
